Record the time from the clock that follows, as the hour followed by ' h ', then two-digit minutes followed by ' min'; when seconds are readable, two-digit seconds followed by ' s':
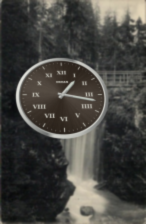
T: 1 h 17 min
